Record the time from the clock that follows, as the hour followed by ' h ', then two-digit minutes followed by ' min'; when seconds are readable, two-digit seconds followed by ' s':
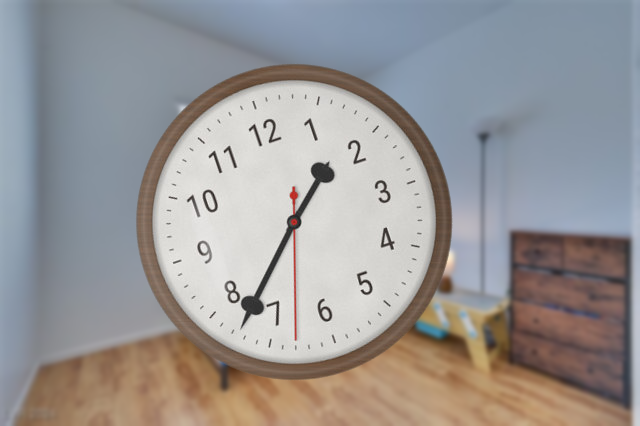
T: 1 h 37 min 33 s
